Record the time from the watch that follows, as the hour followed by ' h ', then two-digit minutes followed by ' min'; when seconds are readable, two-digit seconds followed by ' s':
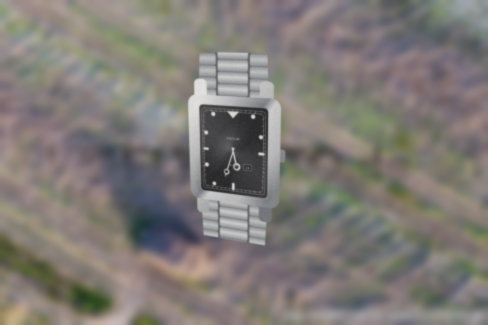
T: 5 h 33 min
